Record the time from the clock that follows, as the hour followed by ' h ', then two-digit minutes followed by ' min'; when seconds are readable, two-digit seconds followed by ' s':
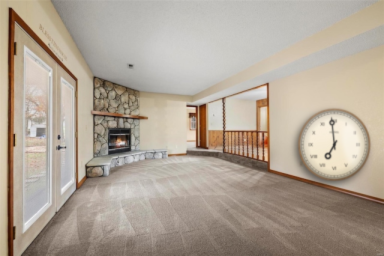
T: 6 h 59 min
